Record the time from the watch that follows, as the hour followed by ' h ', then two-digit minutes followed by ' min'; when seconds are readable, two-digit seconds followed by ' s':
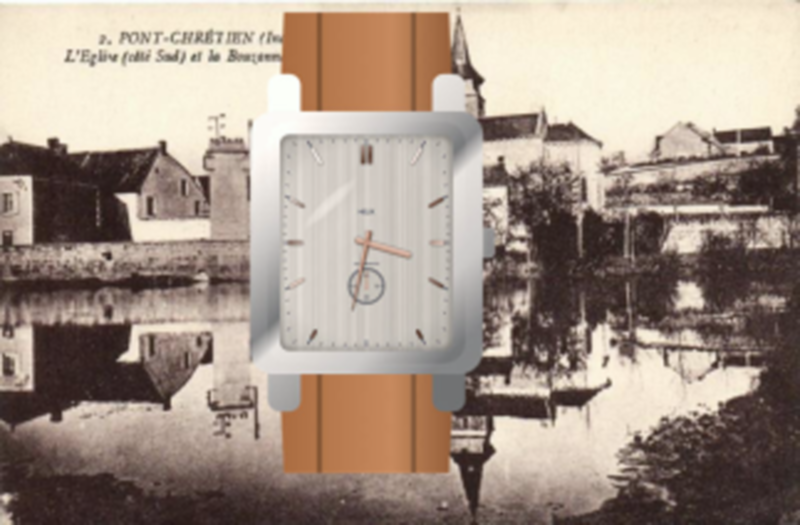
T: 3 h 32 min
